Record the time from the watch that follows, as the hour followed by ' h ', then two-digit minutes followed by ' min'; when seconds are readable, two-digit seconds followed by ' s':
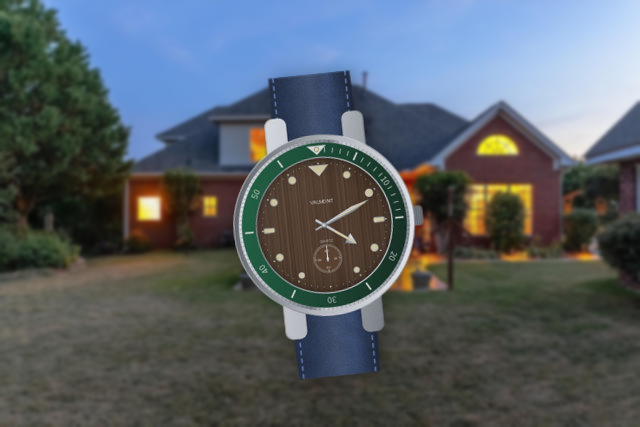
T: 4 h 11 min
